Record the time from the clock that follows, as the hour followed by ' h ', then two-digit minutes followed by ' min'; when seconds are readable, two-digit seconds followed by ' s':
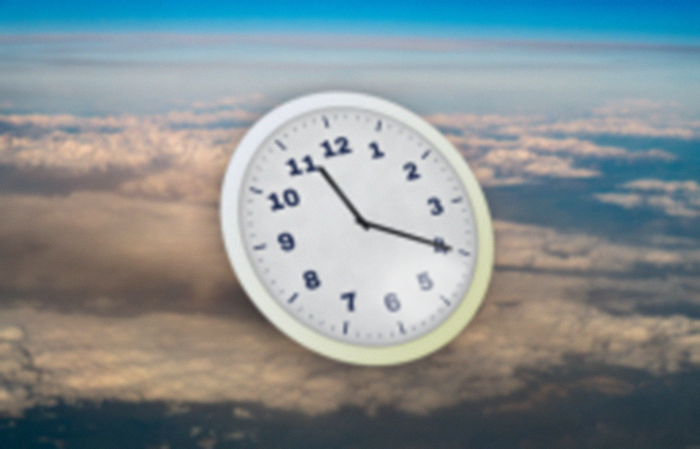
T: 11 h 20 min
